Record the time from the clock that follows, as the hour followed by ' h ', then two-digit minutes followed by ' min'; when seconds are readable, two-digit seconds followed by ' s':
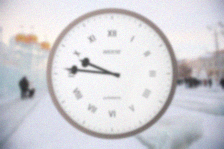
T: 9 h 46 min
